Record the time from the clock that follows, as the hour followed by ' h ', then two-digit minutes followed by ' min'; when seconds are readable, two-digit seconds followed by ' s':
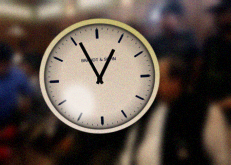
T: 12 h 56 min
